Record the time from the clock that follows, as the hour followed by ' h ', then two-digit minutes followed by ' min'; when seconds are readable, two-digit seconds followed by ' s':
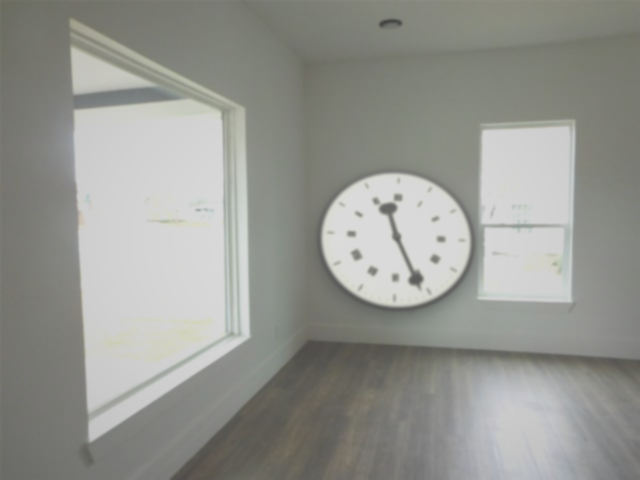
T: 11 h 26 min
